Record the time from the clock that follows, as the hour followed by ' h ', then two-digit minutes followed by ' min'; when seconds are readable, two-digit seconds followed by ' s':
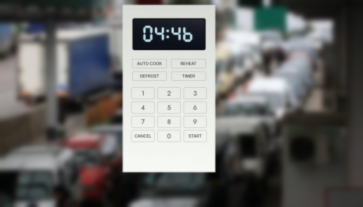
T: 4 h 46 min
